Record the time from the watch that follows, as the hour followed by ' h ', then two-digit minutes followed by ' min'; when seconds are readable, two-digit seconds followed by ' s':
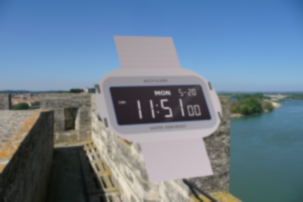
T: 11 h 51 min 00 s
